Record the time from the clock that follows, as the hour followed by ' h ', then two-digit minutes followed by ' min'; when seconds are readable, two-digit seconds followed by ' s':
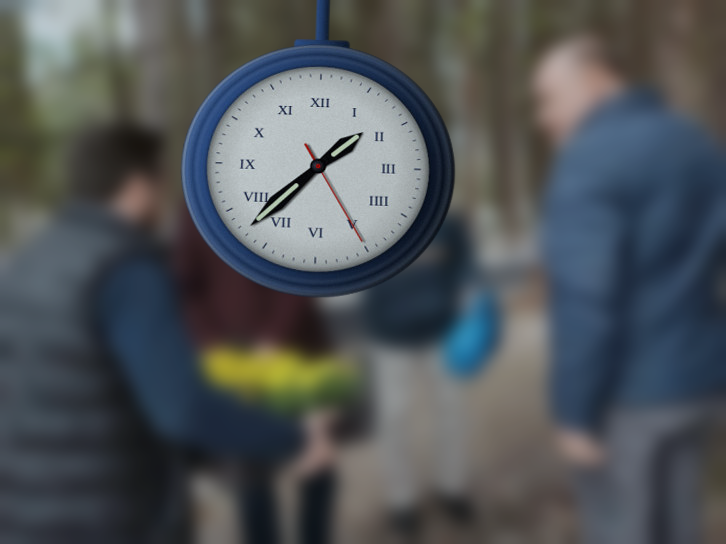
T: 1 h 37 min 25 s
